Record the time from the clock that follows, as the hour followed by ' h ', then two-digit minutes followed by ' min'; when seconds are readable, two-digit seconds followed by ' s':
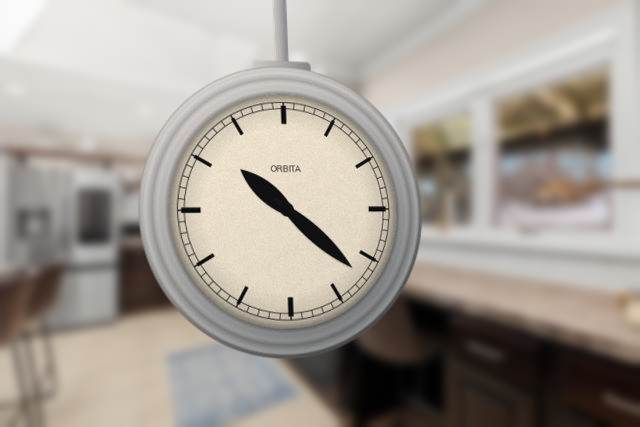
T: 10 h 22 min
